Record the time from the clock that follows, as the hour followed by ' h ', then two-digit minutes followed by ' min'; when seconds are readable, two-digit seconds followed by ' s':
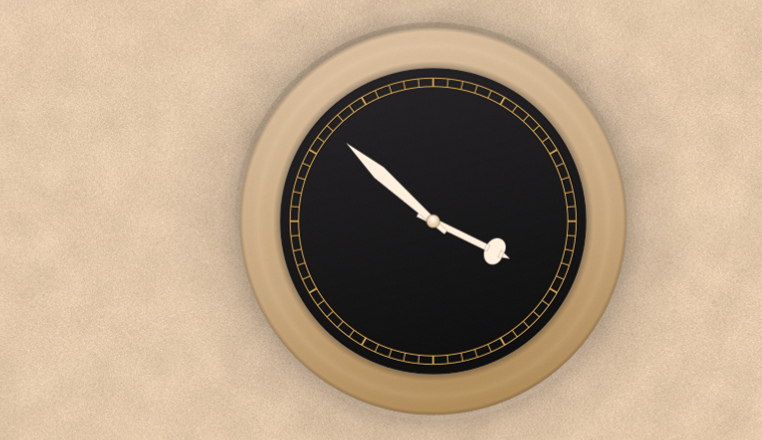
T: 3 h 52 min
